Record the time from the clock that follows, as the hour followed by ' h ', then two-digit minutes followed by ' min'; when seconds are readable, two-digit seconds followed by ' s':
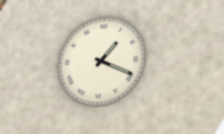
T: 1 h 19 min
